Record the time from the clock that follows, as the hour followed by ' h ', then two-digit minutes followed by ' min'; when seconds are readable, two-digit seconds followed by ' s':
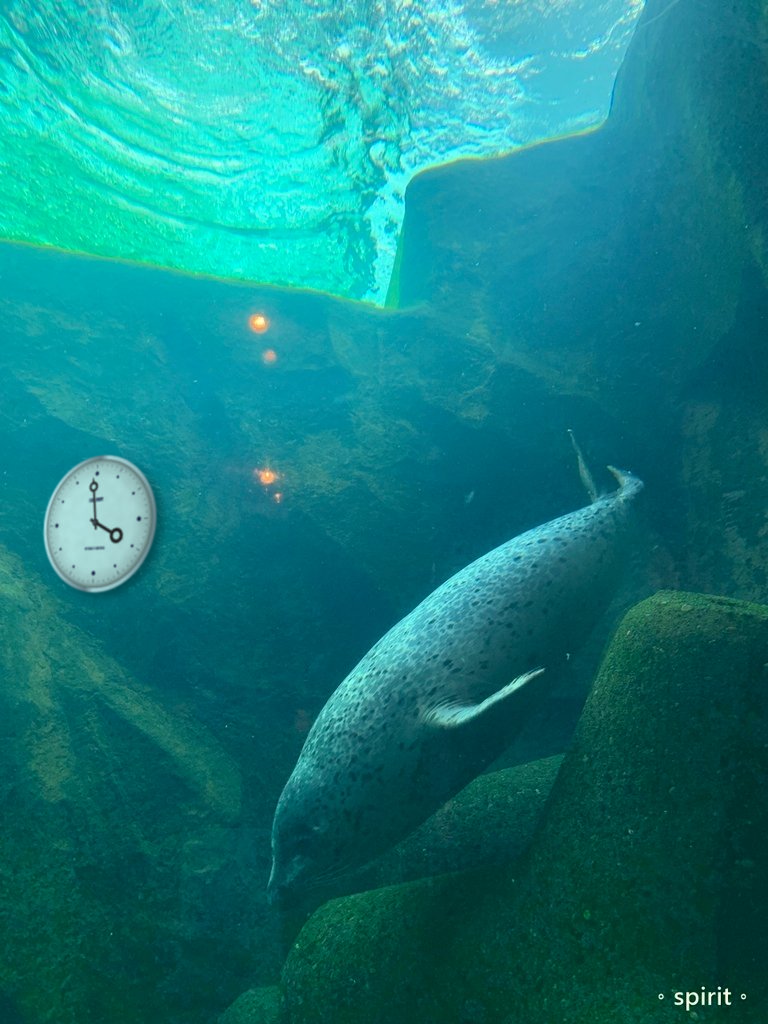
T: 3 h 59 min
